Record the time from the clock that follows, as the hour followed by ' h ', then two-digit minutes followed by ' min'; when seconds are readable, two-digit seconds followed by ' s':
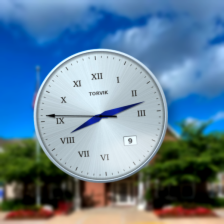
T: 8 h 12 min 46 s
